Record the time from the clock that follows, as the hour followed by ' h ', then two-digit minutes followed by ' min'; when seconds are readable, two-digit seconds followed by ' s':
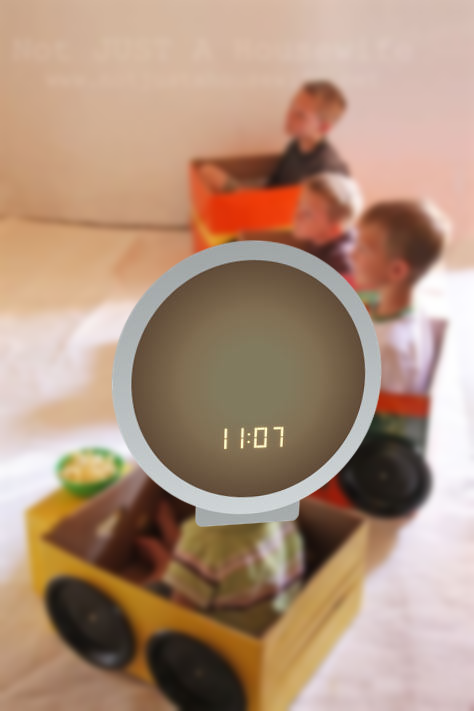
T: 11 h 07 min
